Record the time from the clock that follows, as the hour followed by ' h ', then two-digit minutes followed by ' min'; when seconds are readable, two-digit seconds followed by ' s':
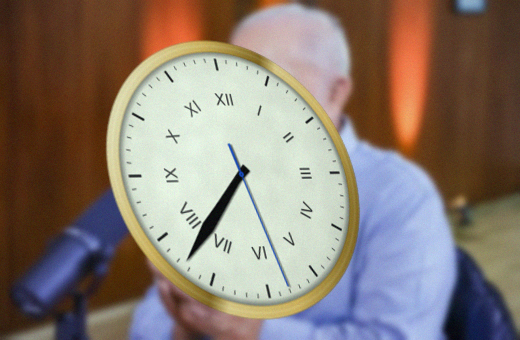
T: 7 h 37 min 28 s
